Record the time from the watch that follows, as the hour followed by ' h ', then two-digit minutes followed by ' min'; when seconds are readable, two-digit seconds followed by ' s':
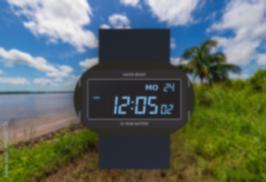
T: 12 h 05 min
